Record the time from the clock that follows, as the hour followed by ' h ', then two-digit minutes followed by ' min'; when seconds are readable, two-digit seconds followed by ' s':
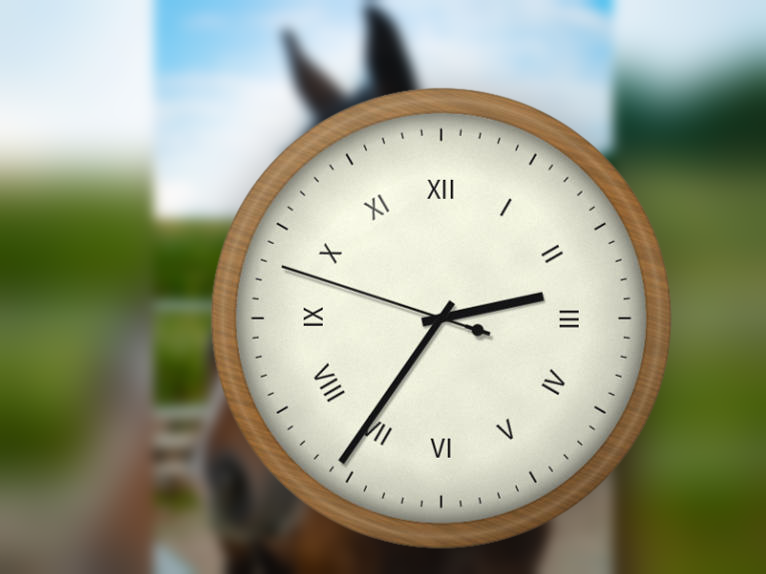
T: 2 h 35 min 48 s
